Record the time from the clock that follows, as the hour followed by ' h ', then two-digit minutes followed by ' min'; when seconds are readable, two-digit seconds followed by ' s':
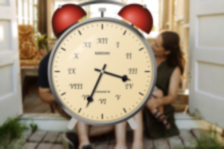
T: 3 h 34 min
